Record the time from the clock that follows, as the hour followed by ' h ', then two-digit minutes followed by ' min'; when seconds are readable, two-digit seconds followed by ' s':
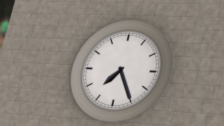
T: 7 h 25 min
